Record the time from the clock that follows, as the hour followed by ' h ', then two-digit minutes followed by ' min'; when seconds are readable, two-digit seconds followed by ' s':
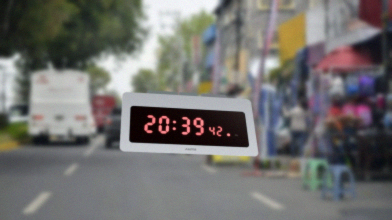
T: 20 h 39 min 42 s
